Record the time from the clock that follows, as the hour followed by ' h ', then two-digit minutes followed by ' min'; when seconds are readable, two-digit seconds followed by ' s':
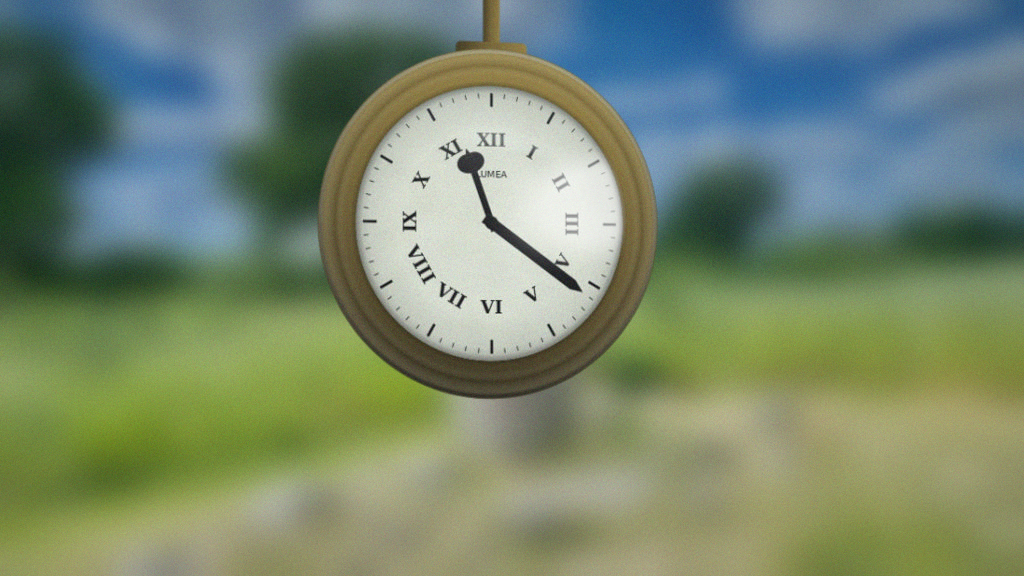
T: 11 h 21 min
